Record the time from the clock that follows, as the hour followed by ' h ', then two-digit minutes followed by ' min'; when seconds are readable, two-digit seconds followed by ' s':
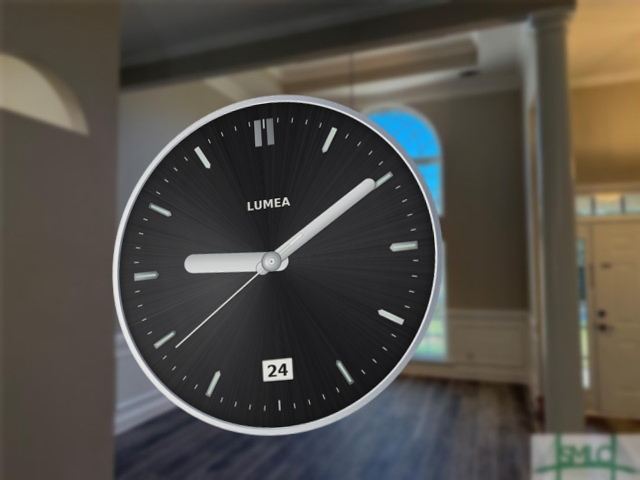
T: 9 h 09 min 39 s
